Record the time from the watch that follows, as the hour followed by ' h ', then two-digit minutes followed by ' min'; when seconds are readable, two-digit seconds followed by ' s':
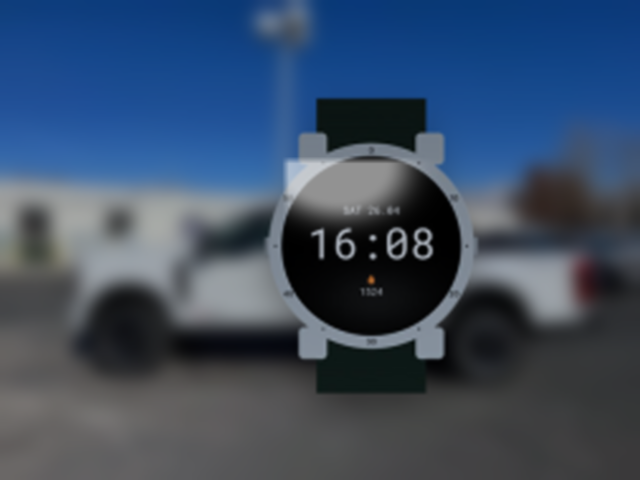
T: 16 h 08 min
